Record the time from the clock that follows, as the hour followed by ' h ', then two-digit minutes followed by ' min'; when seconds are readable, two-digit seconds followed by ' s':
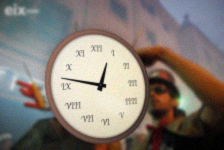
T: 12 h 47 min
